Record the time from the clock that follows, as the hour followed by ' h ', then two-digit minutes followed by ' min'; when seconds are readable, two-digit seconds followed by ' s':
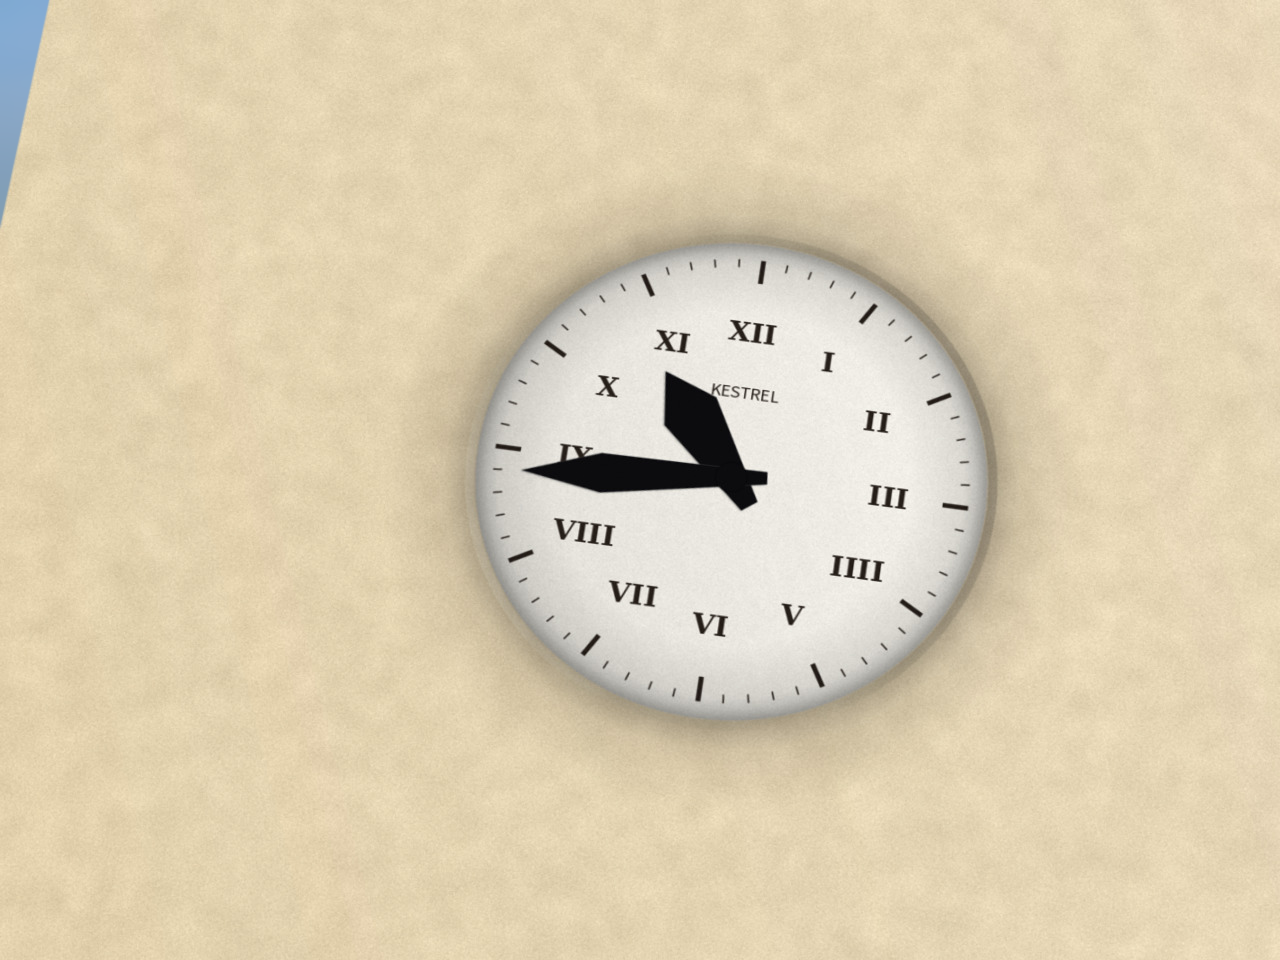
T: 10 h 44 min
